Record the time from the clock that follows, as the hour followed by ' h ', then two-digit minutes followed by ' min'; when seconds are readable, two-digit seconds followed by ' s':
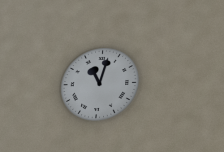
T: 11 h 02 min
